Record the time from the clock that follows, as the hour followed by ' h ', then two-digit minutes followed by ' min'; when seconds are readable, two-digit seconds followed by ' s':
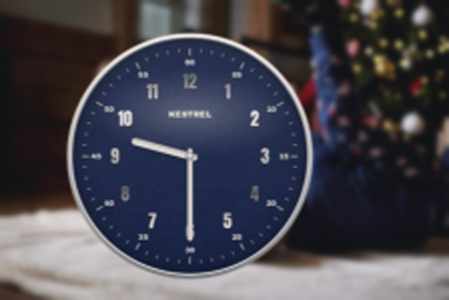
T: 9 h 30 min
